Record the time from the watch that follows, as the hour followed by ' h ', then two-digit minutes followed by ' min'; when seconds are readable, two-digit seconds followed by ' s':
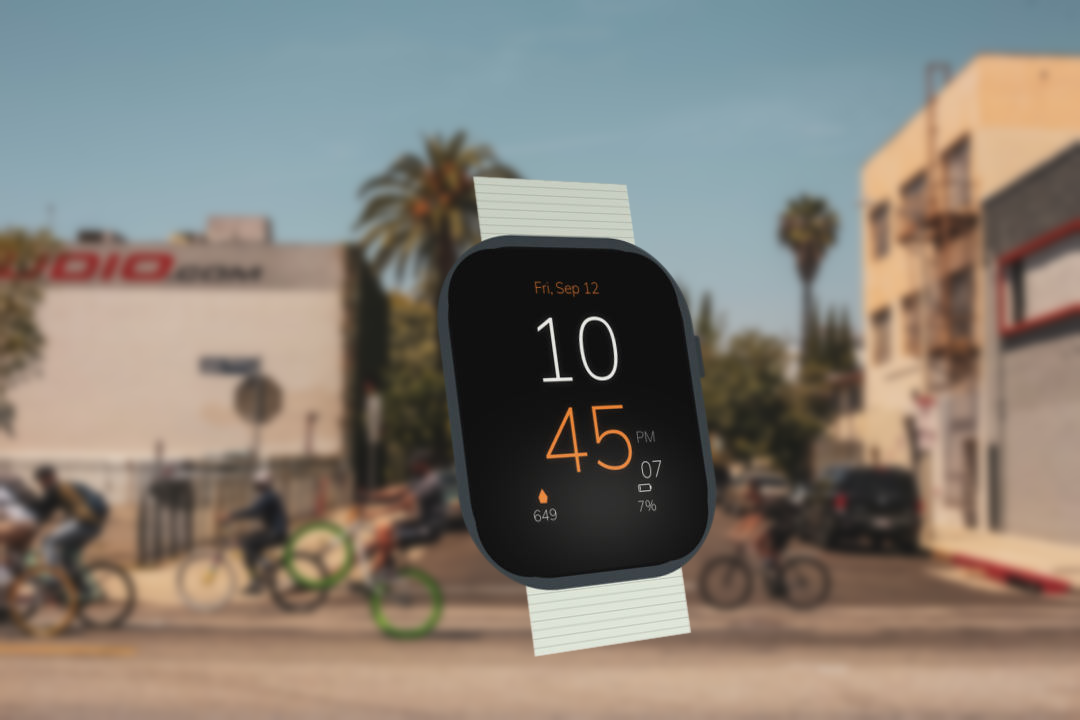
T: 10 h 45 min 07 s
